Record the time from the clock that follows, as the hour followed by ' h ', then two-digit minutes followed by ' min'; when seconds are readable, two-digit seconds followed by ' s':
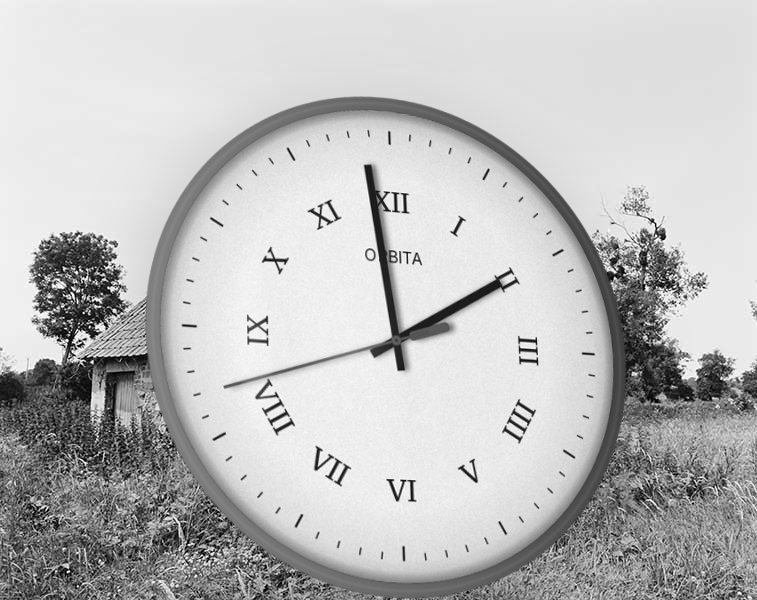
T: 1 h 58 min 42 s
